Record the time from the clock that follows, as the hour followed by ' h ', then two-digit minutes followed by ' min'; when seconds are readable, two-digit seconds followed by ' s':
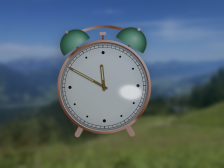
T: 11 h 50 min
